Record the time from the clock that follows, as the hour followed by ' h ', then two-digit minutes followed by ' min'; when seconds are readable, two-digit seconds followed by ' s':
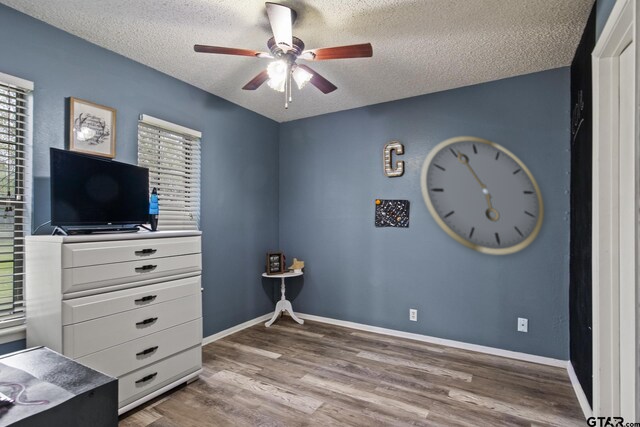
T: 5 h 56 min
